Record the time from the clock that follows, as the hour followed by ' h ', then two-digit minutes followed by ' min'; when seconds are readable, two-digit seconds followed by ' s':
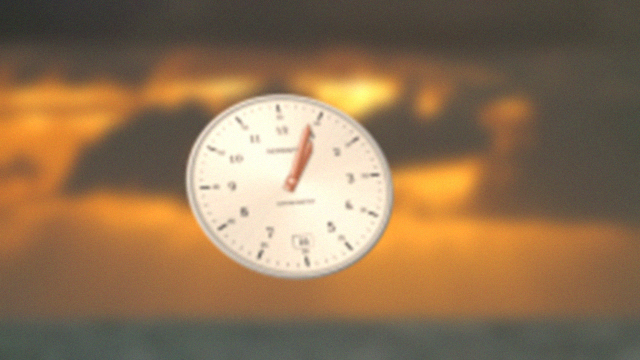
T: 1 h 04 min
